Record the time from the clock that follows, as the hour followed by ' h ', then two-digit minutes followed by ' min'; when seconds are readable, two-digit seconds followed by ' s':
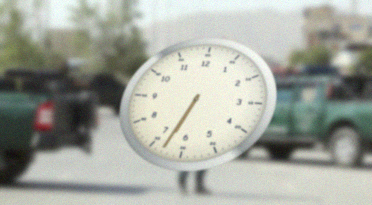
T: 6 h 33 min
